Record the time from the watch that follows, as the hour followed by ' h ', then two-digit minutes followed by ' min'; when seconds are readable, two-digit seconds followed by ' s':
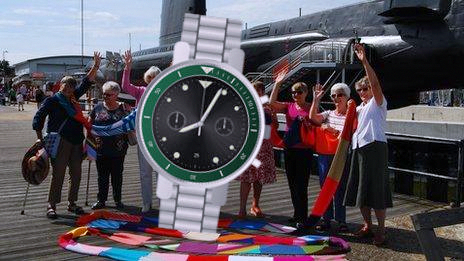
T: 8 h 04 min
